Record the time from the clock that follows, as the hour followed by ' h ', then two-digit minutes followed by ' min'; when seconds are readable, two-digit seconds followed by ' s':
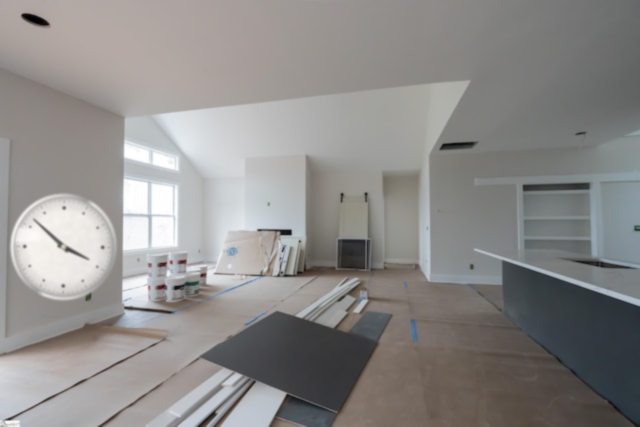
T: 3 h 52 min
